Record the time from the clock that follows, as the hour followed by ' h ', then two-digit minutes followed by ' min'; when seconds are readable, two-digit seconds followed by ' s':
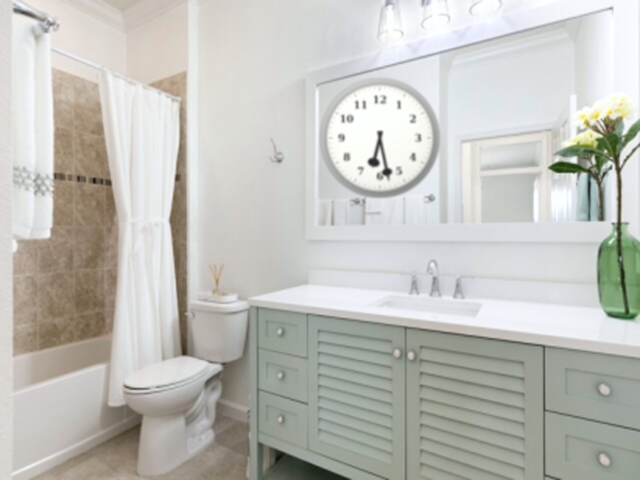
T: 6 h 28 min
